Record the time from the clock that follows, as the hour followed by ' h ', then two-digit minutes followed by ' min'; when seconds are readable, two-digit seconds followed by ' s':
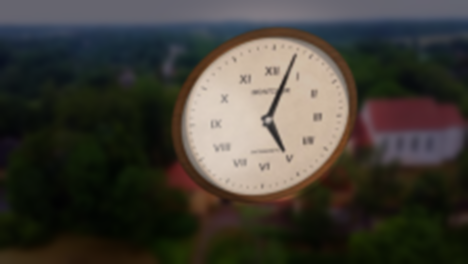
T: 5 h 03 min
